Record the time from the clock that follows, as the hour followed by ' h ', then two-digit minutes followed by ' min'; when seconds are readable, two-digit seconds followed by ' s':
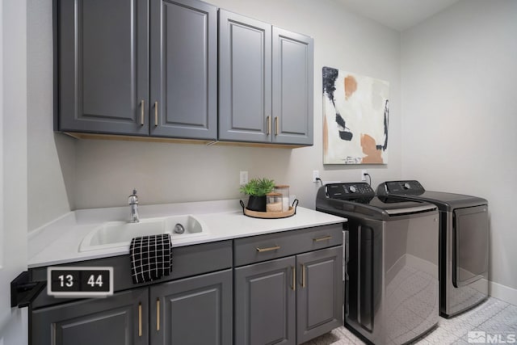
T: 13 h 44 min
